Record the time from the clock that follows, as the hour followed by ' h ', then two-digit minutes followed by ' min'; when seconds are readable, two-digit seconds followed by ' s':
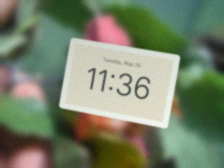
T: 11 h 36 min
